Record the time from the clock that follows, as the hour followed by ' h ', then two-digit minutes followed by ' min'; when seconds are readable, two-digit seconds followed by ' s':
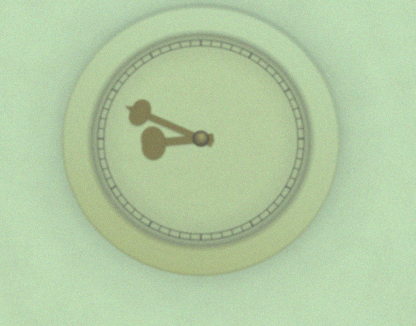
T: 8 h 49 min
